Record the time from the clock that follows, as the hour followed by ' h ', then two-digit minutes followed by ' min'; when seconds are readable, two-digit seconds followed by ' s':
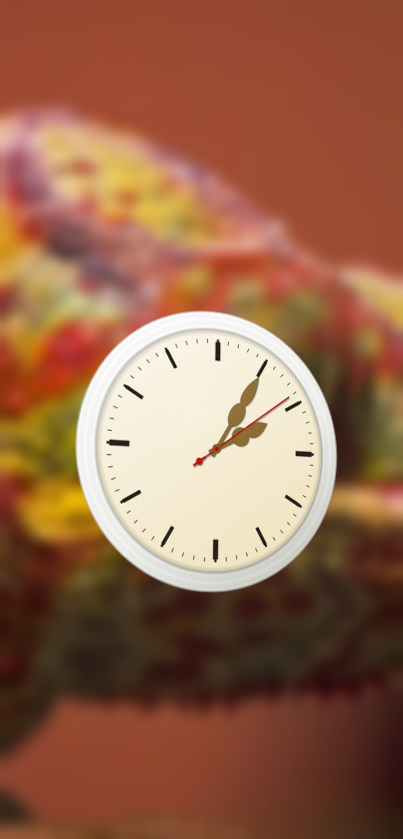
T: 2 h 05 min 09 s
